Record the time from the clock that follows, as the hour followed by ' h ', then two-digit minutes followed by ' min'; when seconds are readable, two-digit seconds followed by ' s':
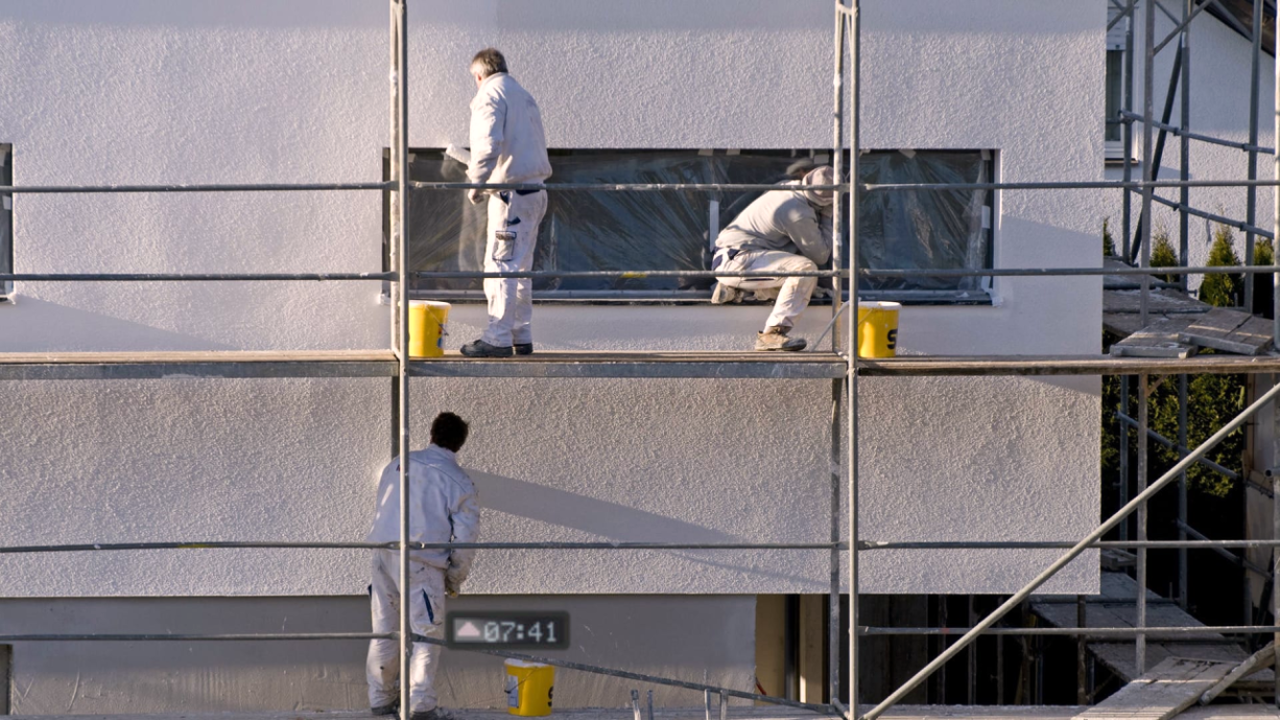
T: 7 h 41 min
